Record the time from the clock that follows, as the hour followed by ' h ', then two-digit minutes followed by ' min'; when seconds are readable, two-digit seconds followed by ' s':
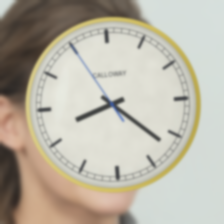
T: 8 h 21 min 55 s
